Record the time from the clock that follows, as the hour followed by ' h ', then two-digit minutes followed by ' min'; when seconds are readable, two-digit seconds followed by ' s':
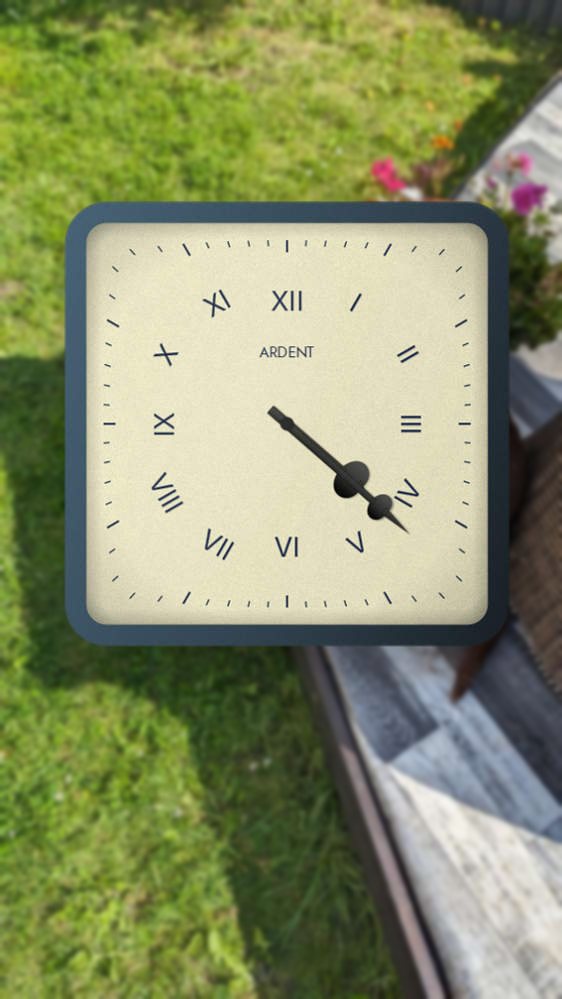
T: 4 h 22 min
